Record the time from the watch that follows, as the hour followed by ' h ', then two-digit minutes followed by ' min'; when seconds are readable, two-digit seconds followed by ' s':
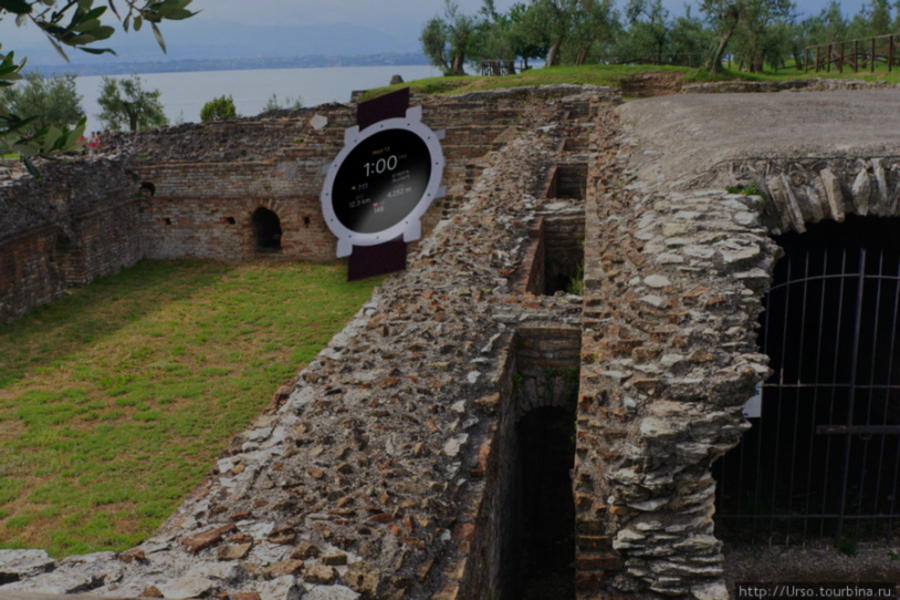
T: 1 h 00 min
